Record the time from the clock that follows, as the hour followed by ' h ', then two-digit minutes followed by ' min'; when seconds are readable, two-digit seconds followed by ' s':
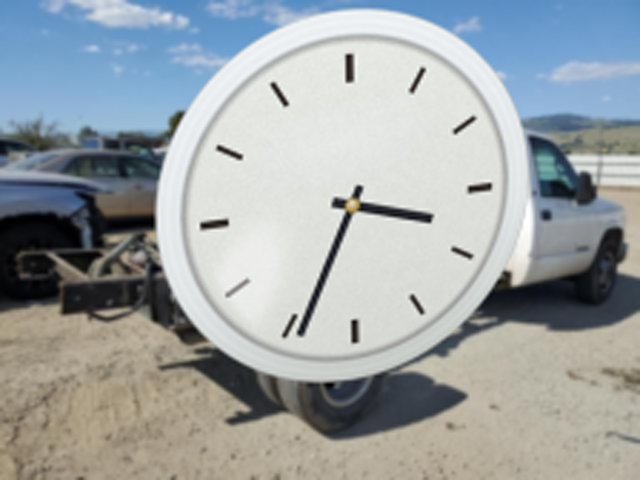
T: 3 h 34 min
